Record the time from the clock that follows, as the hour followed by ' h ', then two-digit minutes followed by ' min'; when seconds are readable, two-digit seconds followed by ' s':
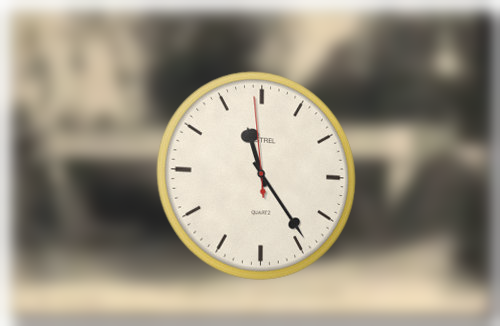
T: 11 h 23 min 59 s
